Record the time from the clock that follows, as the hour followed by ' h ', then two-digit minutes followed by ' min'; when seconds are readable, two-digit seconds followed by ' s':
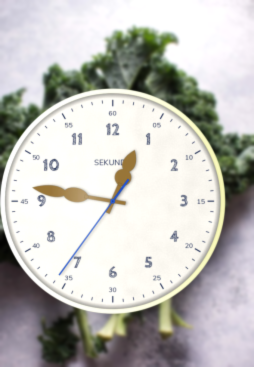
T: 12 h 46 min 36 s
